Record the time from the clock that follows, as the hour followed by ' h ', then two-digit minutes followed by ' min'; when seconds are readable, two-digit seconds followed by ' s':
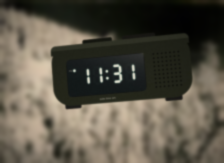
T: 11 h 31 min
